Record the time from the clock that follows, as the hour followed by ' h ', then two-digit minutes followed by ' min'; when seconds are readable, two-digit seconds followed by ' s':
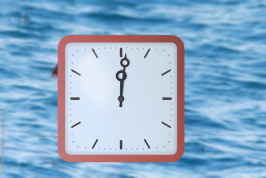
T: 12 h 01 min
